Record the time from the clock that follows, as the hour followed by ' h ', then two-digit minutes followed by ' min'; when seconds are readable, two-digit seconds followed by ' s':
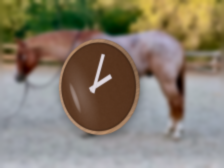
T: 2 h 03 min
